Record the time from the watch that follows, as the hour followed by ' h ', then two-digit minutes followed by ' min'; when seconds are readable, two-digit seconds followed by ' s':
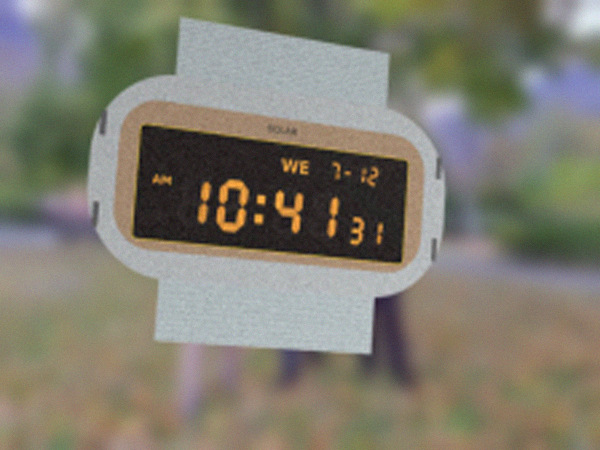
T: 10 h 41 min 31 s
